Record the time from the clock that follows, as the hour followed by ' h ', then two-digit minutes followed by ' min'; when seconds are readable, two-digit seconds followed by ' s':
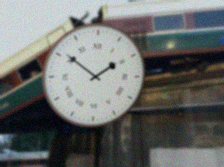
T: 1 h 51 min
